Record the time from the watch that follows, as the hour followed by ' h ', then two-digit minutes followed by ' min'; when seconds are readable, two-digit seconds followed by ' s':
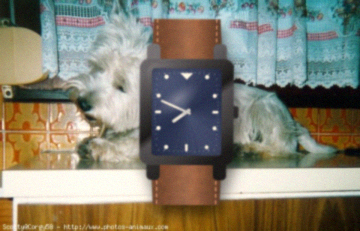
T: 7 h 49 min
